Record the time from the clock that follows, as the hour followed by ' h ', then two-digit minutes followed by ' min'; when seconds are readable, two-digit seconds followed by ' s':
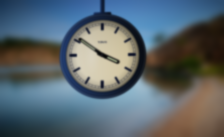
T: 3 h 51 min
